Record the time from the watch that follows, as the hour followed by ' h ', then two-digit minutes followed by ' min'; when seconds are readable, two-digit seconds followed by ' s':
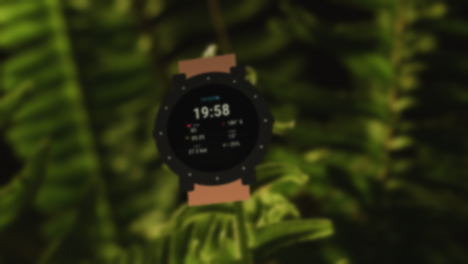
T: 19 h 58 min
